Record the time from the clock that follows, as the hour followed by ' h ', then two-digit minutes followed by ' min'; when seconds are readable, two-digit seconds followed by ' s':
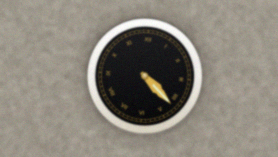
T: 4 h 22 min
